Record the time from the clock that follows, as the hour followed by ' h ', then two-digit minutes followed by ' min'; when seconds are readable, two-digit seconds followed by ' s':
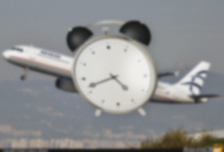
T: 4 h 42 min
